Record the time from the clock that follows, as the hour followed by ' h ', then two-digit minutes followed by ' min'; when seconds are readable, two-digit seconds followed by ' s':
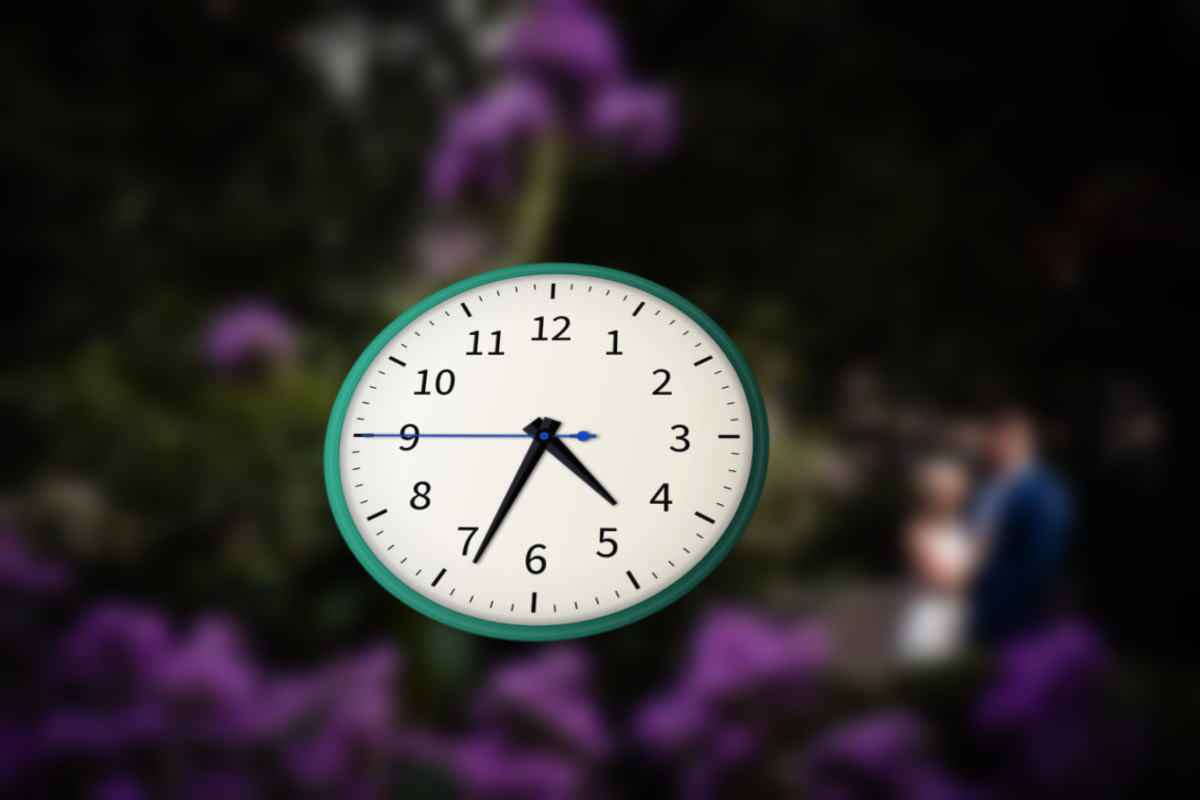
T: 4 h 33 min 45 s
